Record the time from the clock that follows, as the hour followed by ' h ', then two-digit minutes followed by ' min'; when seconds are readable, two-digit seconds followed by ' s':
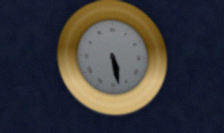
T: 5 h 28 min
